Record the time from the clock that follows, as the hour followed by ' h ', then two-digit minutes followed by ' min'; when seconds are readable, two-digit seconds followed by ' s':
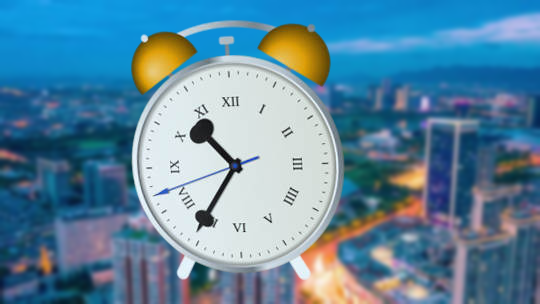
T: 10 h 35 min 42 s
